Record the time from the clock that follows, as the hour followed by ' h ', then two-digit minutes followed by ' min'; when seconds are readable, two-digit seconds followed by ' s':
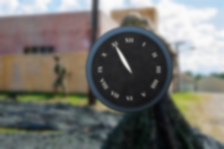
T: 10 h 55 min
